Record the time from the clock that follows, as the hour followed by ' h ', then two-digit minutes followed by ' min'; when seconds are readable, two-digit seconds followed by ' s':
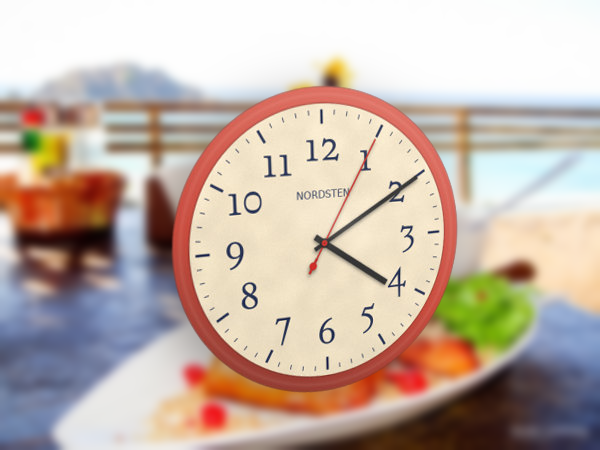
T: 4 h 10 min 05 s
